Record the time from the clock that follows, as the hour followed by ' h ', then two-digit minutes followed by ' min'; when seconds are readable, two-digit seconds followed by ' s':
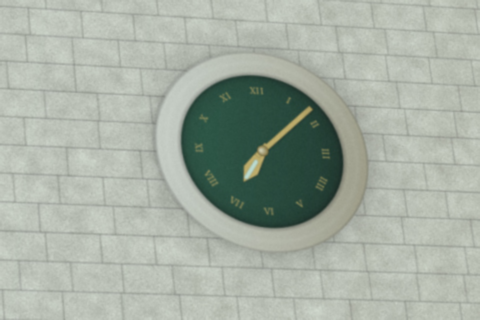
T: 7 h 08 min
